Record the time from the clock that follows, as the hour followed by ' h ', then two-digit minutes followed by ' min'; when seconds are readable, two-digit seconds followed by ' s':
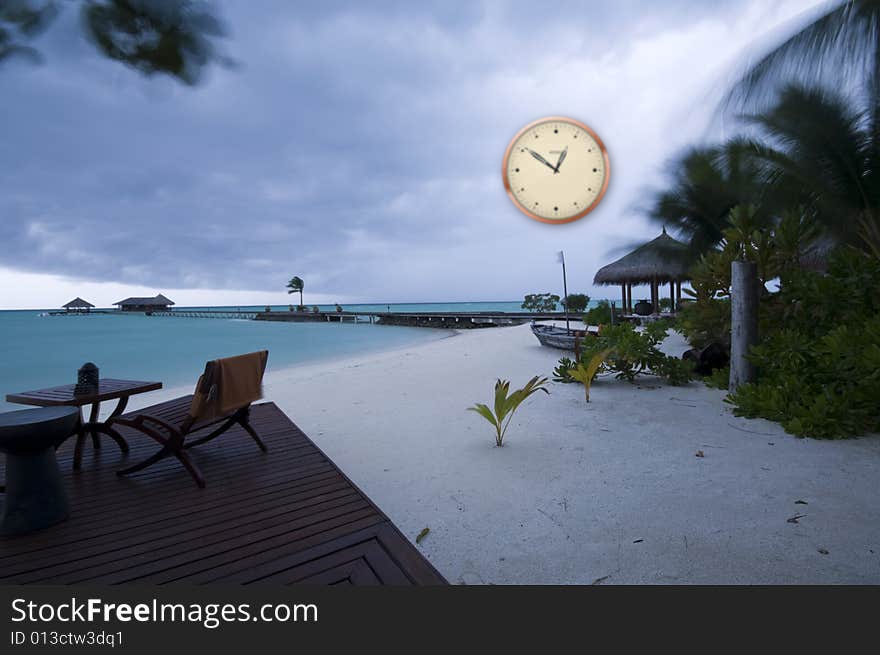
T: 12 h 51 min
